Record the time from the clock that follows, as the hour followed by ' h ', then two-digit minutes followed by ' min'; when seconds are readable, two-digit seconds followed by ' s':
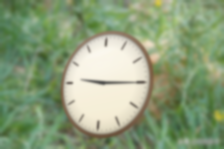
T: 9 h 15 min
